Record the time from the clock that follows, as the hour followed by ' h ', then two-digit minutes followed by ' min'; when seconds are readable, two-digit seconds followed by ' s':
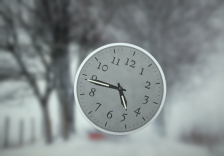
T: 4 h 44 min
